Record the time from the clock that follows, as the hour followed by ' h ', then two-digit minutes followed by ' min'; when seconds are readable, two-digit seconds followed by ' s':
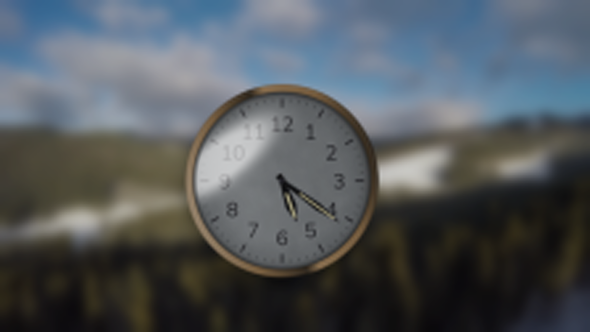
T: 5 h 21 min
